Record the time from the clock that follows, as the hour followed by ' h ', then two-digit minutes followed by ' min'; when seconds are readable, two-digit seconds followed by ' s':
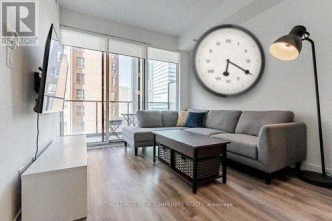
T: 6 h 20 min
